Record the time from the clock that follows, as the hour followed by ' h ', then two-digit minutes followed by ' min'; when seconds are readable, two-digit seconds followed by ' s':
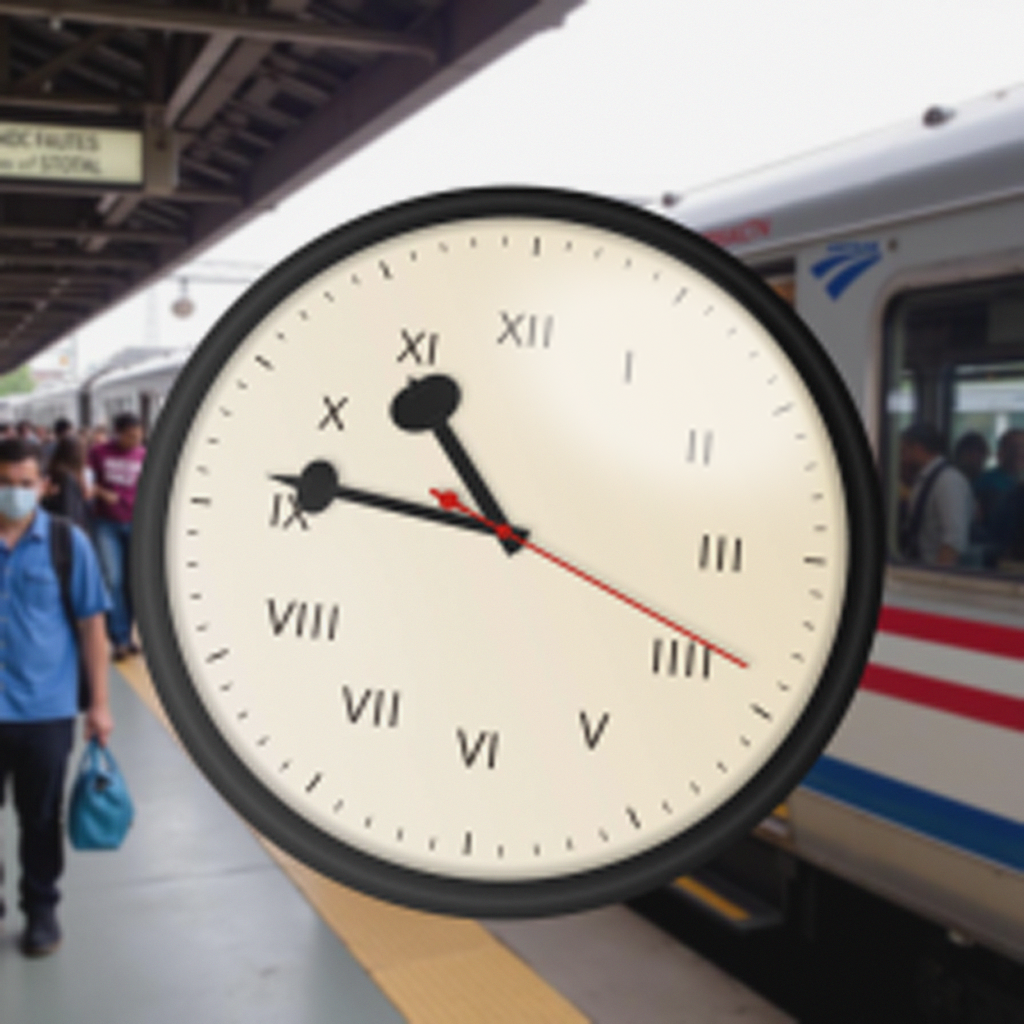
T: 10 h 46 min 19 s
